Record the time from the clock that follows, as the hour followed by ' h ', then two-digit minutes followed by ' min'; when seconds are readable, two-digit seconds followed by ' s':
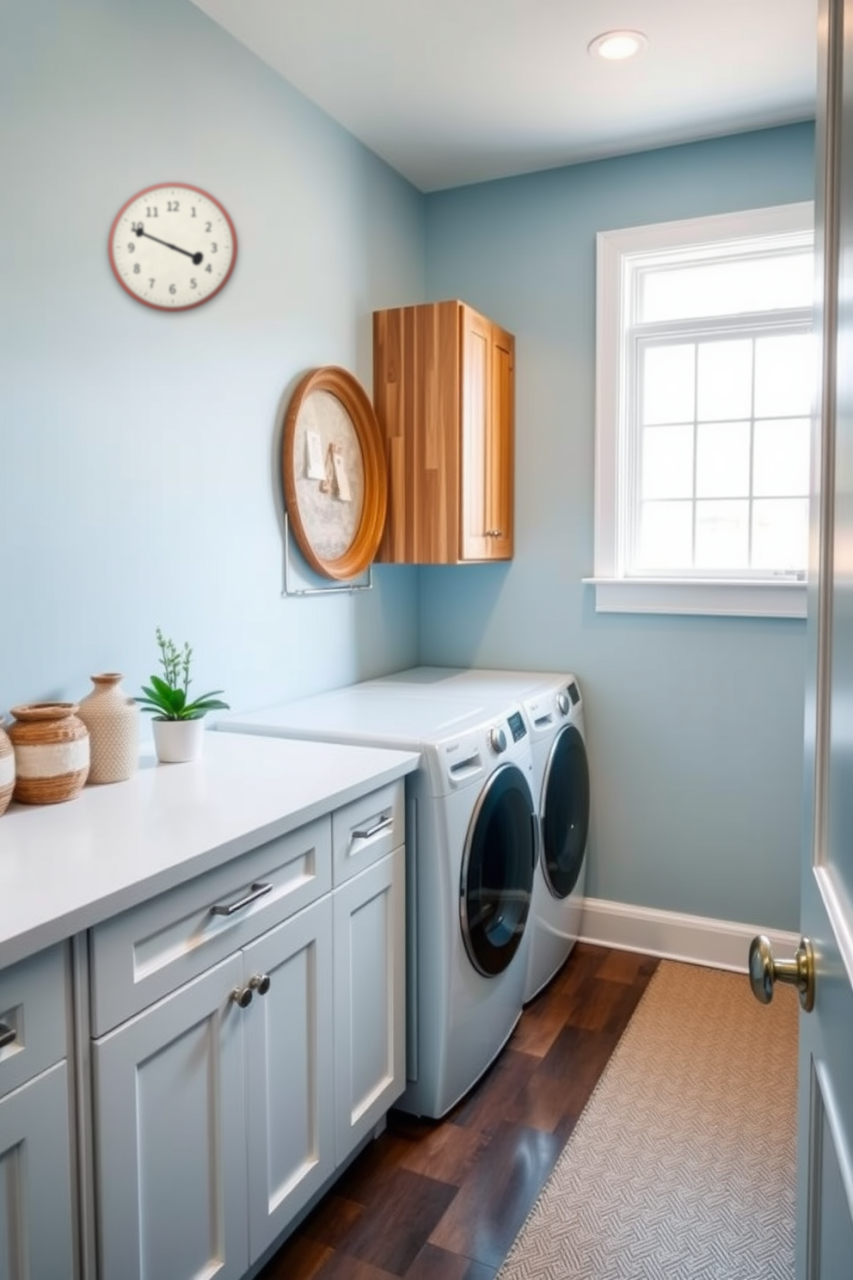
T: 3 h 49 min
